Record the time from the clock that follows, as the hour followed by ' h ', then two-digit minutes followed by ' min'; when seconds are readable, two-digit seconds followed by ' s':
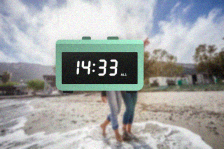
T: 14 h 33 min
